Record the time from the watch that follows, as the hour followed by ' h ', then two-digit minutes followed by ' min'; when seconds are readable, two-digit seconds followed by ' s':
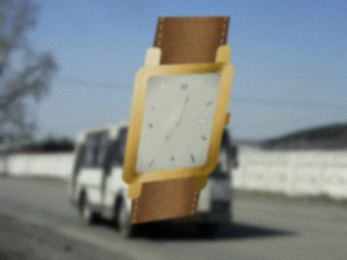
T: 7 h 02 min
